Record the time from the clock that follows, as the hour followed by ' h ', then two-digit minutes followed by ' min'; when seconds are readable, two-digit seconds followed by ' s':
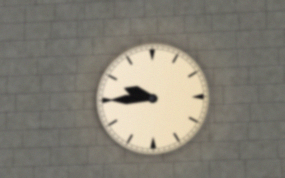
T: 9 h 45 min
